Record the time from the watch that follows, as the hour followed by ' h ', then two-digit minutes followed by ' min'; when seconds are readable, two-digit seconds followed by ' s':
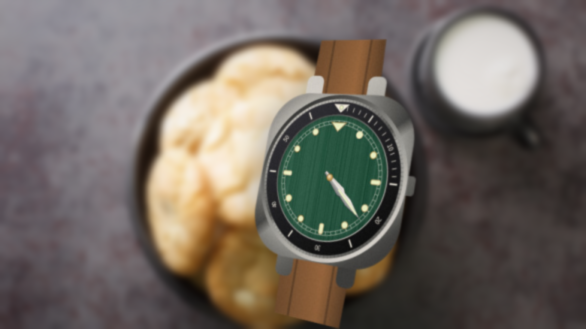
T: 4 h 22 min
